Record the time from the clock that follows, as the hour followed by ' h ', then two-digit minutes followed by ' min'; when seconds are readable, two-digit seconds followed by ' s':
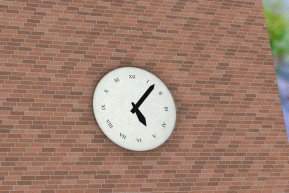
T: 5 h 07 min
